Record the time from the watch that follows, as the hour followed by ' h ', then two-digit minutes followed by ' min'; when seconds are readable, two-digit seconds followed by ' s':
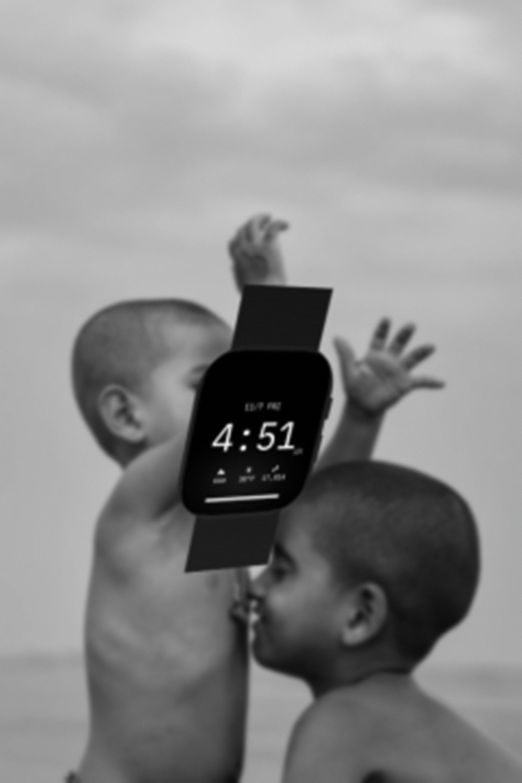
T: 4 h 51 min
